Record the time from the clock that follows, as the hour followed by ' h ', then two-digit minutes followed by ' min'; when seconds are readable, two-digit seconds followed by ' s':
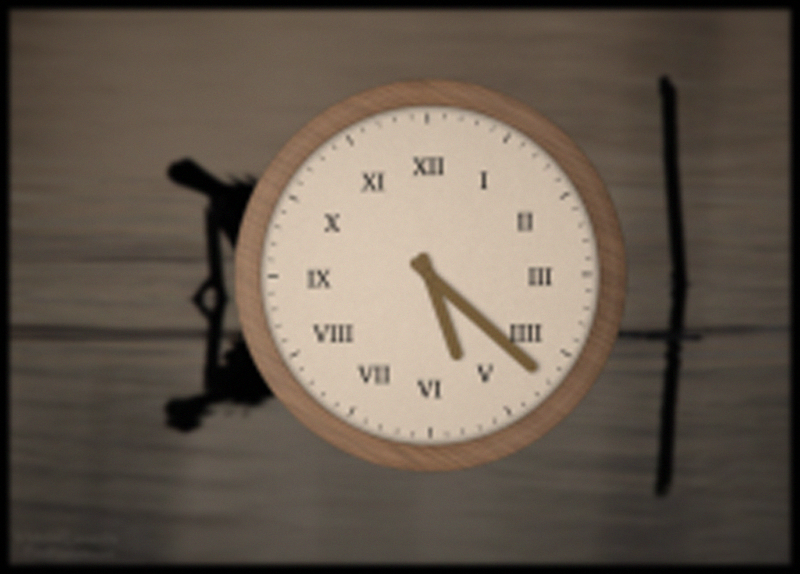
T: 5 h 22 min
